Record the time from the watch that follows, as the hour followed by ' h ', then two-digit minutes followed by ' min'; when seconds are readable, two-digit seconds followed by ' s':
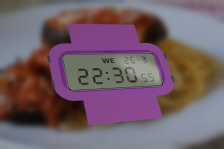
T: 22 h 30 min 55 s
